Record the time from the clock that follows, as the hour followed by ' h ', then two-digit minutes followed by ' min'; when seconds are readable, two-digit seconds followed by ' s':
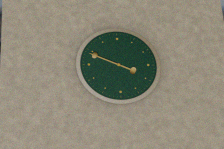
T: 3 h 49 min
